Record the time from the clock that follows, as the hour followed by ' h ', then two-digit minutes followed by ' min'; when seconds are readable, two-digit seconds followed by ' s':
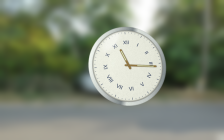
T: 11 h 16 min
